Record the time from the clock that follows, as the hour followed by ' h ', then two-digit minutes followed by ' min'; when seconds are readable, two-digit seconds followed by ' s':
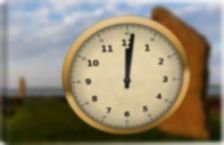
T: 12 h 01 min
